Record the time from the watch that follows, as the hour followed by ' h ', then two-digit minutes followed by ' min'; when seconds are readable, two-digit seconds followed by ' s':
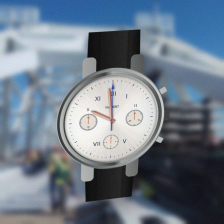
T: 9 h 59 min
